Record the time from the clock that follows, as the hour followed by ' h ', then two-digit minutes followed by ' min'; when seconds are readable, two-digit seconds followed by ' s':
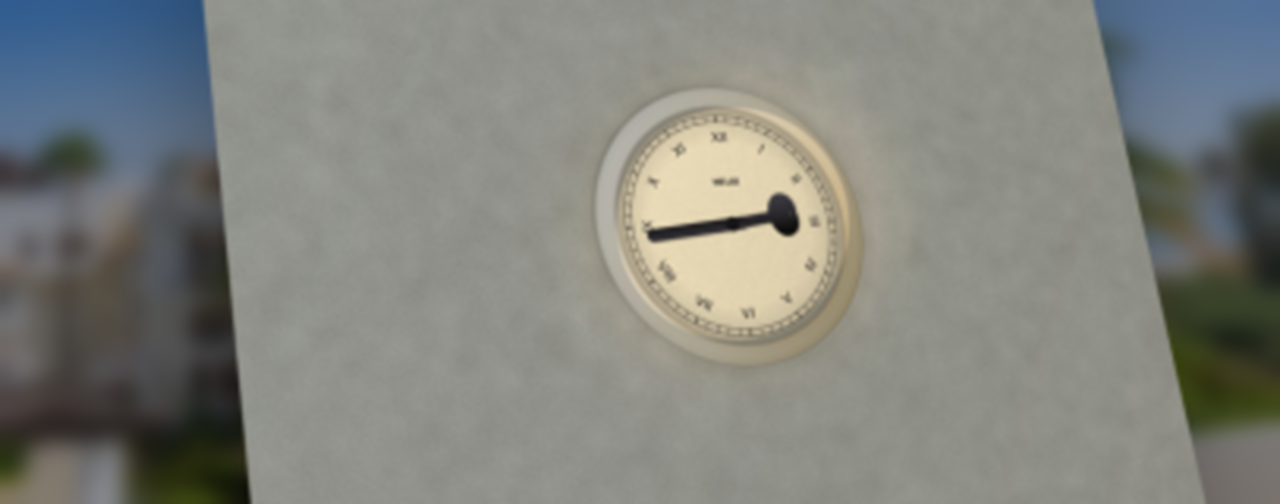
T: 2 h 44 min
